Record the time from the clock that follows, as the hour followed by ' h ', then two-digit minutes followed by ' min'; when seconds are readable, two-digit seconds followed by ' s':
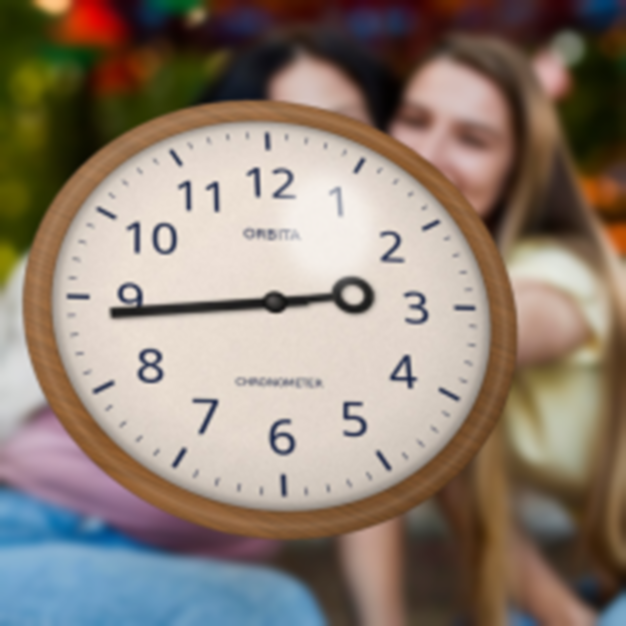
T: 2 h 44 min
